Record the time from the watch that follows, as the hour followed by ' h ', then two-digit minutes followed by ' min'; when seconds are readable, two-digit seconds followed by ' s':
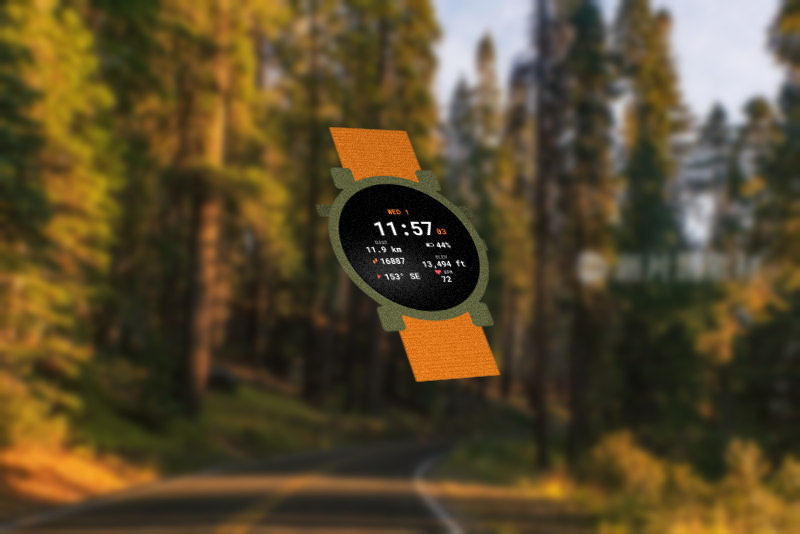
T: 11 h 57 min 03 s
